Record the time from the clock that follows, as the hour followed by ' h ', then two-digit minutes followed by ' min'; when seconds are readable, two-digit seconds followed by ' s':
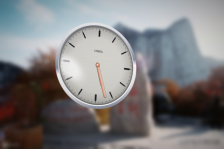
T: 5 h 27 min
